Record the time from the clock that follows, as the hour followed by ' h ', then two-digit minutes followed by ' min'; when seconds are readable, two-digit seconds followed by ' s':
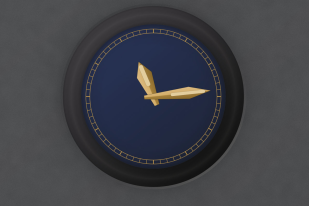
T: 11 h 14 min
